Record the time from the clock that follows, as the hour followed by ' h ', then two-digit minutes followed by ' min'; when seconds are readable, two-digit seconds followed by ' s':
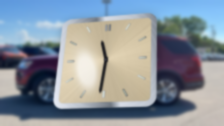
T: 11 h 31 min
